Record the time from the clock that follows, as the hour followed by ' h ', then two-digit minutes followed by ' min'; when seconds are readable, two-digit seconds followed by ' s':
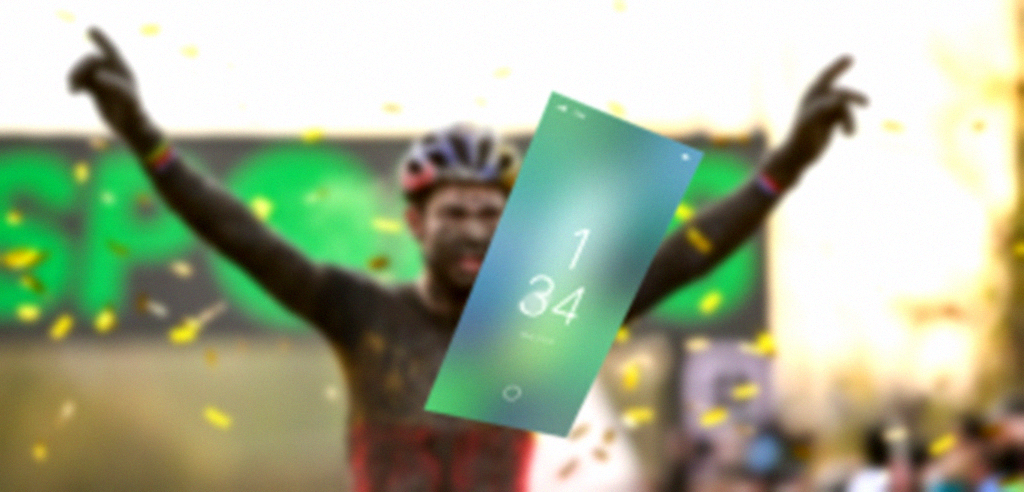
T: 1 h 34 min
